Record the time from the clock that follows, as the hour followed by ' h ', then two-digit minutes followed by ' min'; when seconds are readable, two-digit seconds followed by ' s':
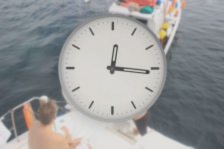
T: 12 h 16 min
